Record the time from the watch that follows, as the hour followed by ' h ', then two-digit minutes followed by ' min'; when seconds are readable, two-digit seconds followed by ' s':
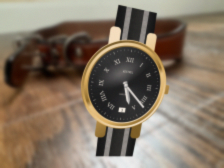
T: 5 h 22 min
